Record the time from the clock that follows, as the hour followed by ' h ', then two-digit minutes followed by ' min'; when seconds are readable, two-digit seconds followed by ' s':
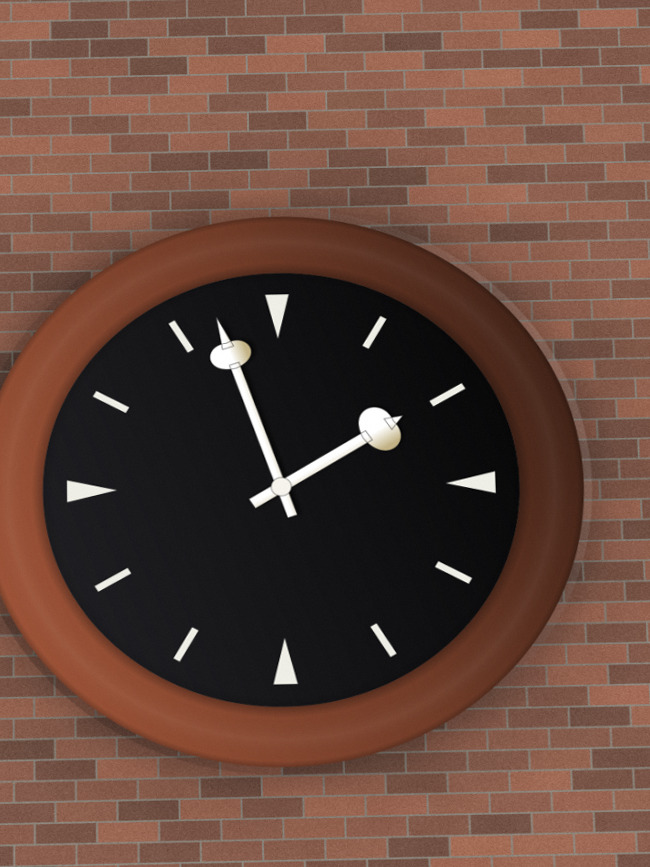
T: 1 h 57 min
